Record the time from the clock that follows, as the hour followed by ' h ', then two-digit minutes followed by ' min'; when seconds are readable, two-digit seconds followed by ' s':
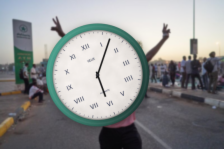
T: 6 h 07 min
